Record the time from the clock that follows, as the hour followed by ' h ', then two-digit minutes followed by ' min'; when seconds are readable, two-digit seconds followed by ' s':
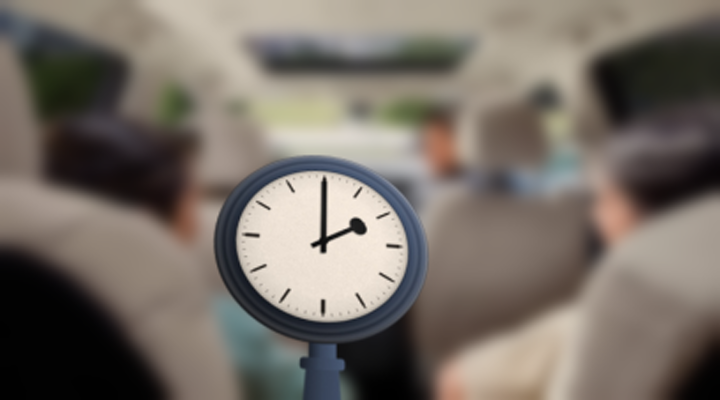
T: 2 h 00 min
